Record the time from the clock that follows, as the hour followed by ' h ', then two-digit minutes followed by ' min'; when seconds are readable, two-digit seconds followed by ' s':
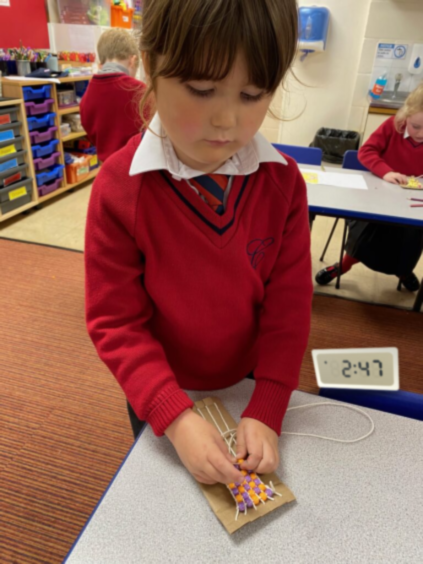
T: 2 h 47 min
